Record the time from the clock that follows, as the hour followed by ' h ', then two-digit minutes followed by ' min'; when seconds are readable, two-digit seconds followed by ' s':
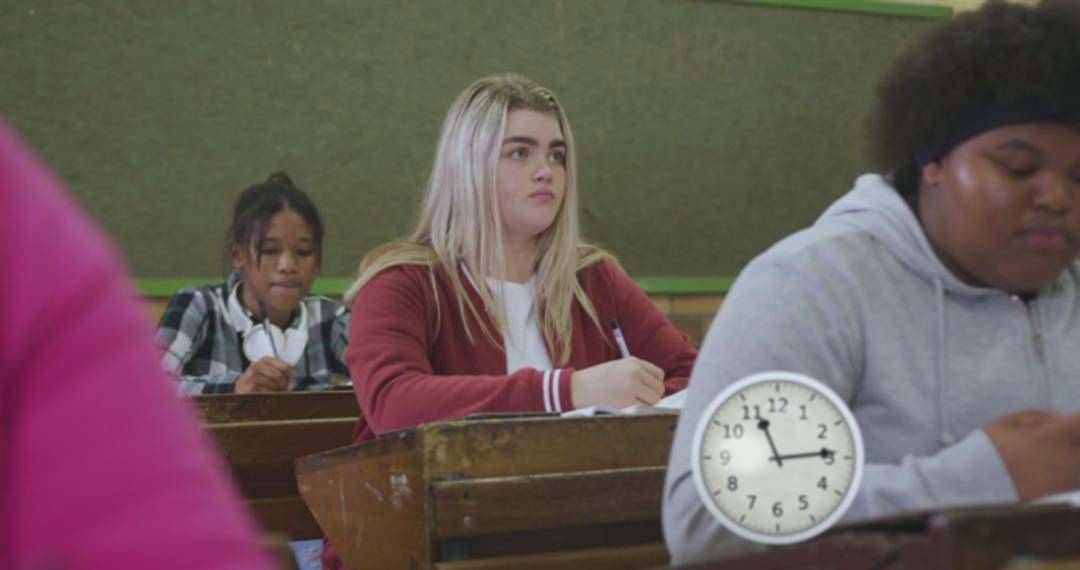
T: 11 h 14 min
